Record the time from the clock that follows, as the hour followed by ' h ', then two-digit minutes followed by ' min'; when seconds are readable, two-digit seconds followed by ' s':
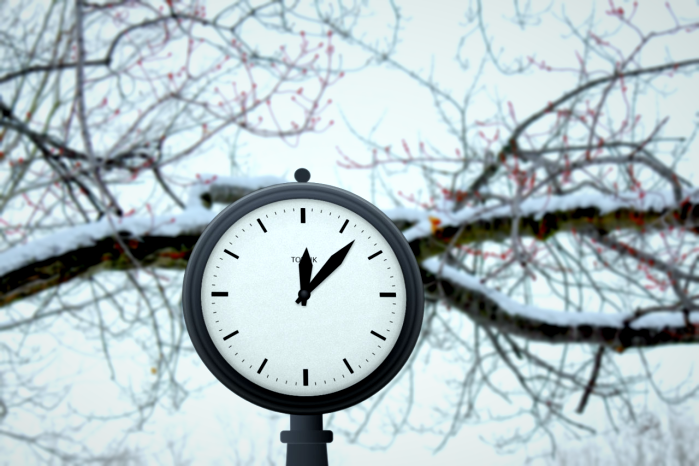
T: 12 h 07 min
